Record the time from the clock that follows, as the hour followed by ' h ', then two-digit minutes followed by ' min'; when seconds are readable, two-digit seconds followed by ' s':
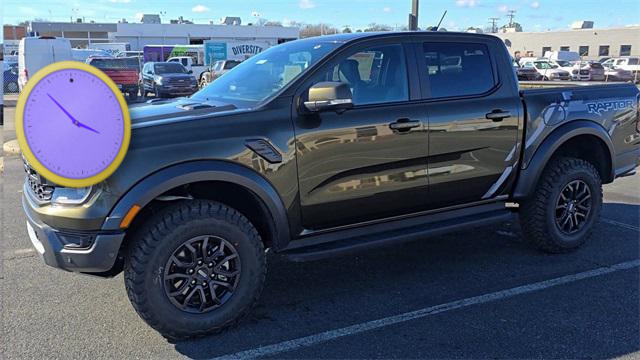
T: 3 h 53 min
